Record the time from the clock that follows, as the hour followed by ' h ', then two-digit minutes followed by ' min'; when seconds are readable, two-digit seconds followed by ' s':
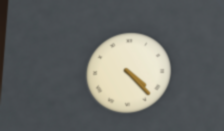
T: 4 h 23 min
